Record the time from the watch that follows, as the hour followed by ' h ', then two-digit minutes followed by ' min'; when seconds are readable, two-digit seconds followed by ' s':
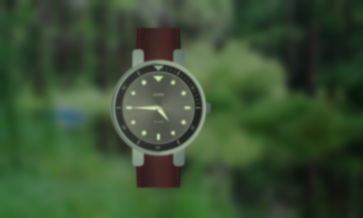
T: 4 h 45 min
